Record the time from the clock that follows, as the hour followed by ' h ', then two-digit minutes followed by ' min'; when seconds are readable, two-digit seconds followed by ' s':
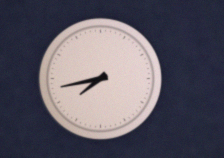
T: 7 h 43 min
